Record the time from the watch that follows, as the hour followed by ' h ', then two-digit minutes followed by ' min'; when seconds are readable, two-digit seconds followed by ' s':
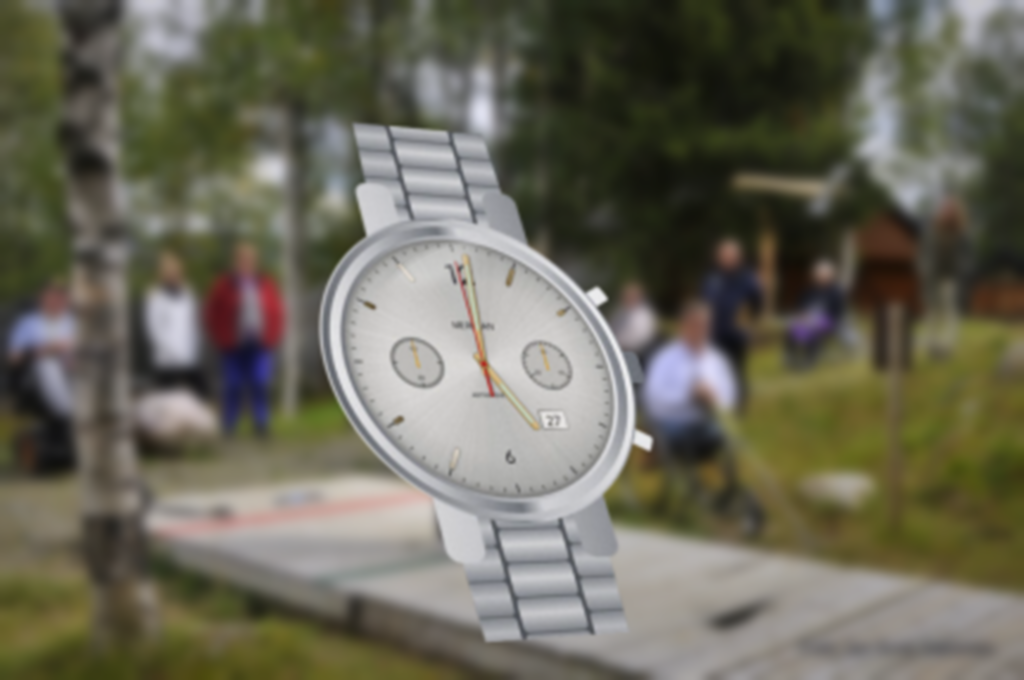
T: 5 h 01 min
